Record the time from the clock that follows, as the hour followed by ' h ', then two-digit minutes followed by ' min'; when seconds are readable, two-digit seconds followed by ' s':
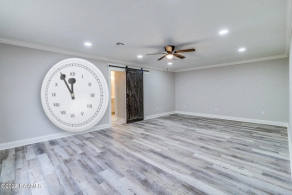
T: 11 h 55 min
